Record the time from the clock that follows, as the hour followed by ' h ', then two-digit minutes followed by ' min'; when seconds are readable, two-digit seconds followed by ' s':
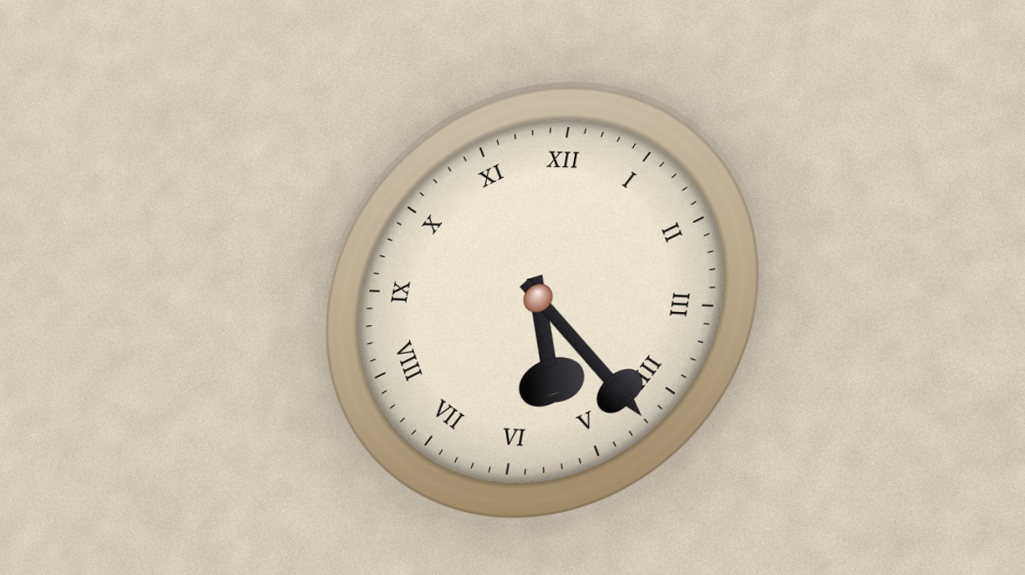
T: 5 h 22 min
